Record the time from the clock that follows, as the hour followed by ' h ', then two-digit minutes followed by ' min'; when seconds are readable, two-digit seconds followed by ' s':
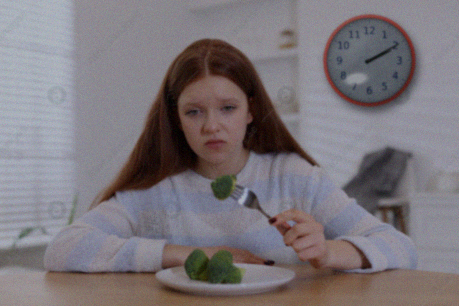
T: 2 h 10 min
